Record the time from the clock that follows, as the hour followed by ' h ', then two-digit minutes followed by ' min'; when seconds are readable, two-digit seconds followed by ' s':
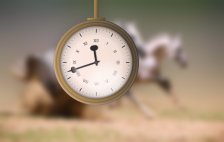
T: 11 h 42 min
